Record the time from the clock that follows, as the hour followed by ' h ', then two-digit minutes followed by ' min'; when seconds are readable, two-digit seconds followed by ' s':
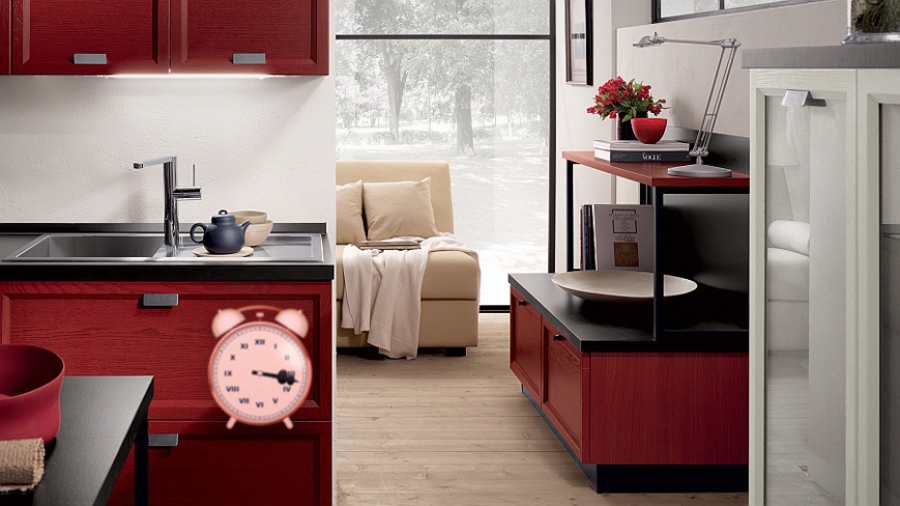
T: 3 h 17 min
